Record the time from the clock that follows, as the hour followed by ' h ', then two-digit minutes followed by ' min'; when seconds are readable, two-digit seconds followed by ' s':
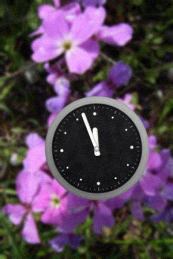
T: 11 h 57 min
